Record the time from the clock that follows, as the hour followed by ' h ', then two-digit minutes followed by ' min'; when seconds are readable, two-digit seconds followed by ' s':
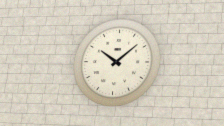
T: 10 h 08 min
